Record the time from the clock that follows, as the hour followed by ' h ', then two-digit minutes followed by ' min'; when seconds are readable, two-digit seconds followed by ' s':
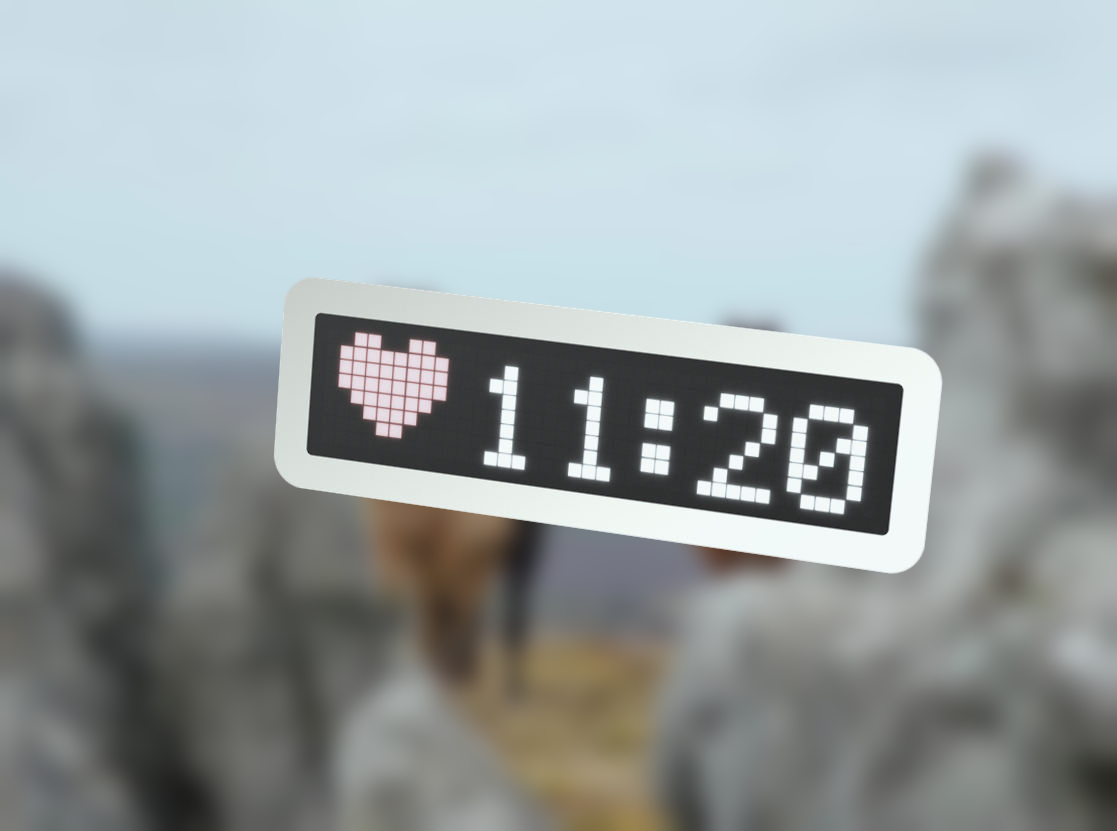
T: 11 h 20 min
